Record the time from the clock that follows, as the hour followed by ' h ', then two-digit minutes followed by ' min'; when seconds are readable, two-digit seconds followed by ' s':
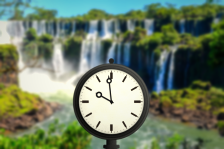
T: 9 h 59 min
